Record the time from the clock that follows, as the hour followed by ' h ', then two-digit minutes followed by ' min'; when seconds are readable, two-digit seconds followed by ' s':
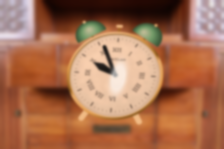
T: 9 h 56 min
